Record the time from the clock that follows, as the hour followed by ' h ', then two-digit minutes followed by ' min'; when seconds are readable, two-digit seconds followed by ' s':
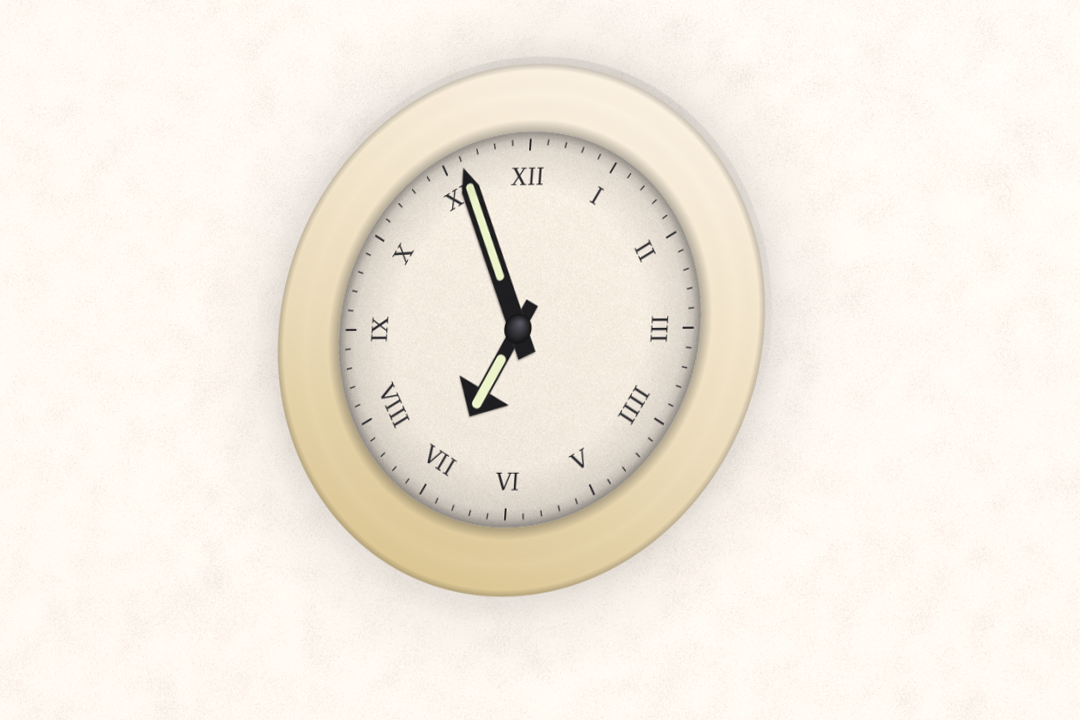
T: 6 h 56 min
